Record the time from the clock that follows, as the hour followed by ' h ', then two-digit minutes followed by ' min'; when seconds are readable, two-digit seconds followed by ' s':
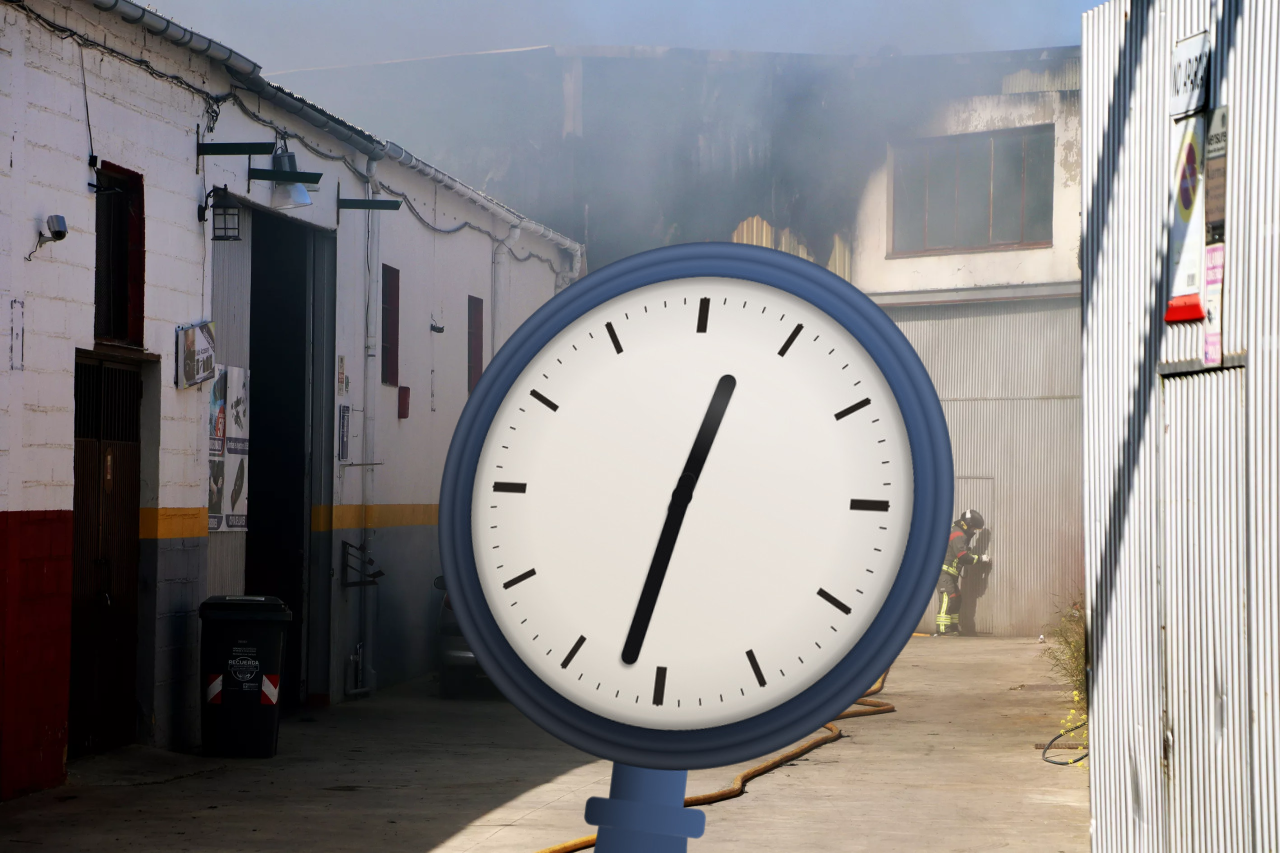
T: 12 h 32 min
